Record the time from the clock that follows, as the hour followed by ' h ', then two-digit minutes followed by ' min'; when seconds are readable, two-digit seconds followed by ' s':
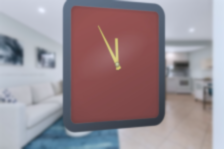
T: 11 h 55 min
